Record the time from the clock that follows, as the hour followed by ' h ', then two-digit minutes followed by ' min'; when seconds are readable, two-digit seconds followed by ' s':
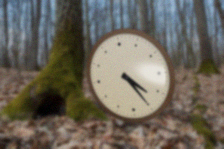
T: 4 h 25 min
